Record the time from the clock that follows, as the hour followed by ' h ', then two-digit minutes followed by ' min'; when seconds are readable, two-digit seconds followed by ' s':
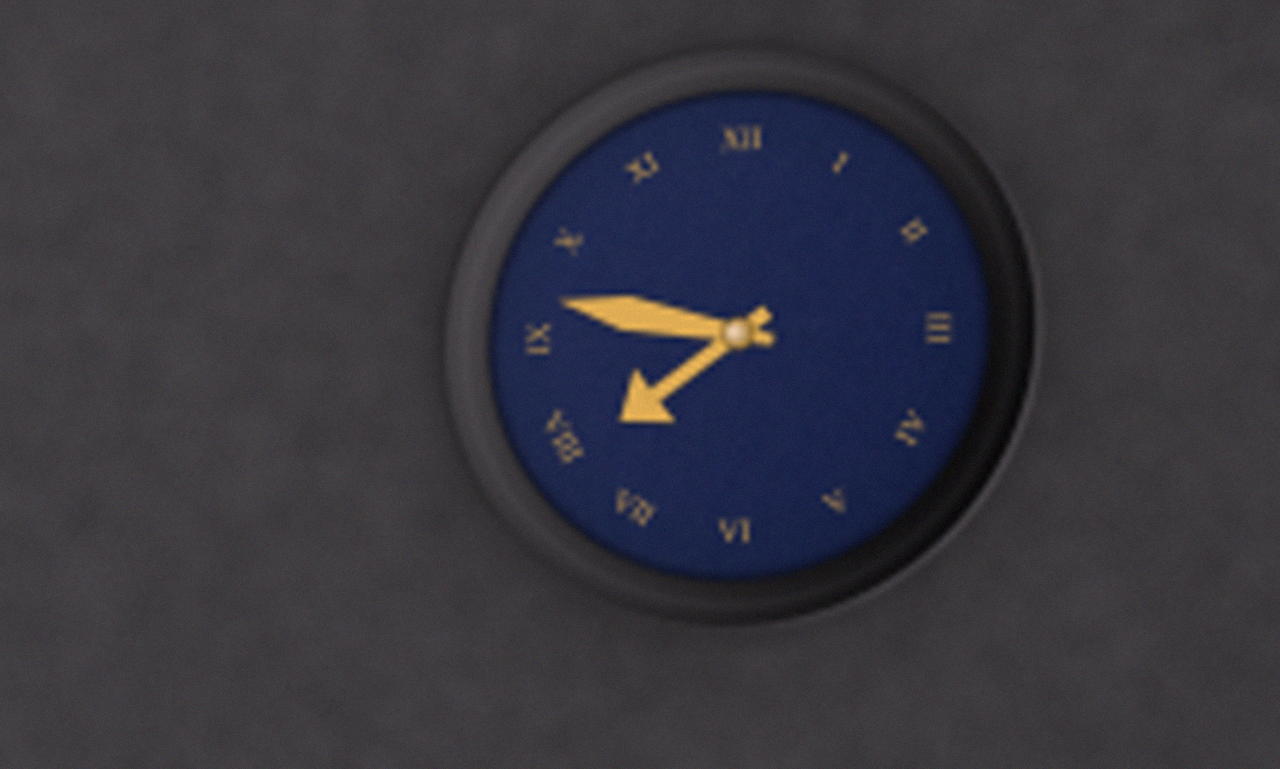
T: 7 h 47 min
